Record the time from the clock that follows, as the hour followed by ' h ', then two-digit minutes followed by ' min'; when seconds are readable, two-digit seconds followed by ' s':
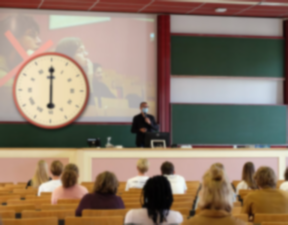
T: 6 h 00 min
